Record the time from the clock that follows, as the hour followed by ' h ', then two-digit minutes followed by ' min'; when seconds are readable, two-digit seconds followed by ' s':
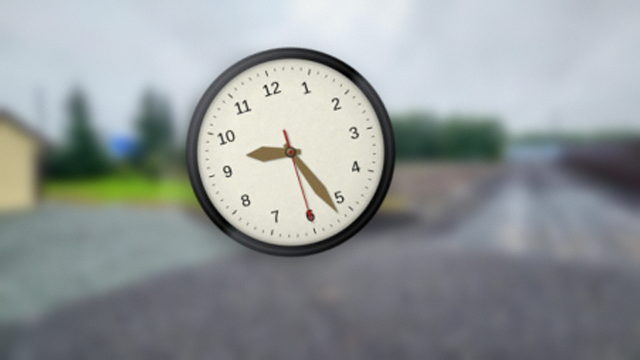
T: 9 h 26 min 30 s
